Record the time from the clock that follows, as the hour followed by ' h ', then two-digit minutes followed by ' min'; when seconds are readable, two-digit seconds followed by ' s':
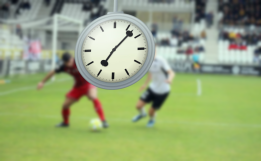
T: 7 h 07 min
